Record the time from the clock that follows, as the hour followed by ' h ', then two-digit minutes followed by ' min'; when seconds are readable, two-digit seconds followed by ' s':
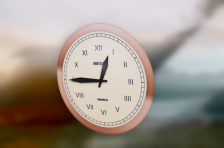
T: 12 h 45 min
